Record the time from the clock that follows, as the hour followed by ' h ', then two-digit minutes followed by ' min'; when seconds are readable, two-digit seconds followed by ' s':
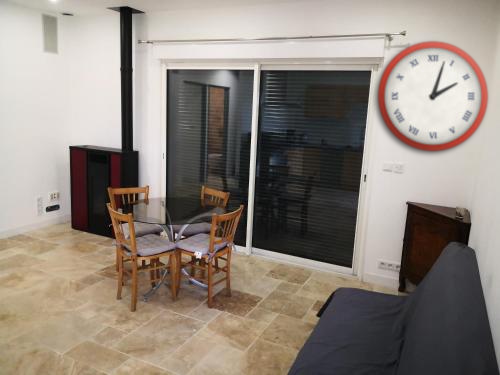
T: 2 h 03 min
